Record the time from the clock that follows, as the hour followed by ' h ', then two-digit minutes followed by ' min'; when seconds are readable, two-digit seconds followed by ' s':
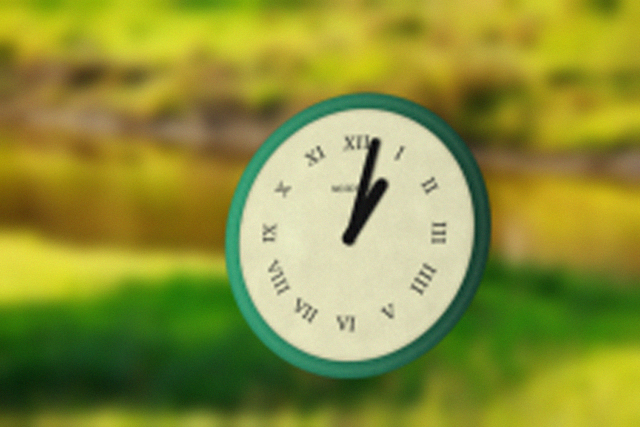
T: 1 h 02 min
